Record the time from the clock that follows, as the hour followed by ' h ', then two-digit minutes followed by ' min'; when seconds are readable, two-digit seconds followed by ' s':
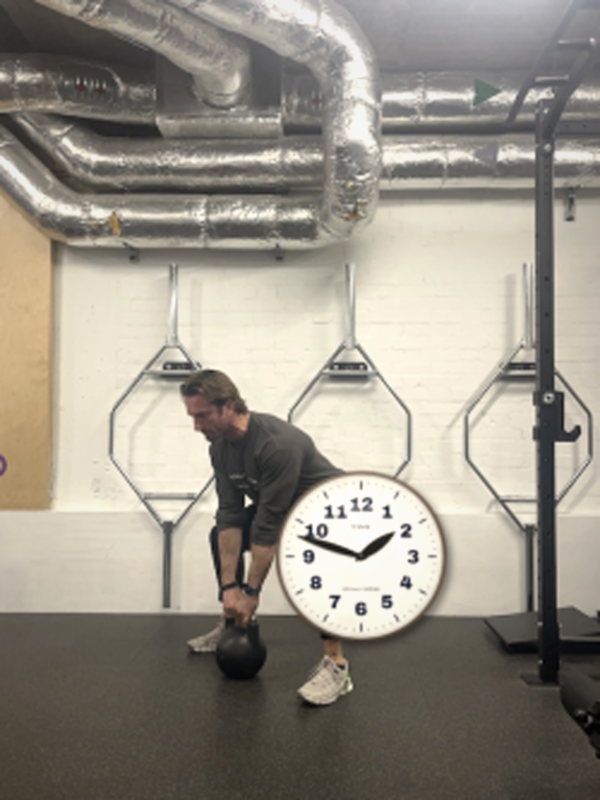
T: 1 h 48 min
